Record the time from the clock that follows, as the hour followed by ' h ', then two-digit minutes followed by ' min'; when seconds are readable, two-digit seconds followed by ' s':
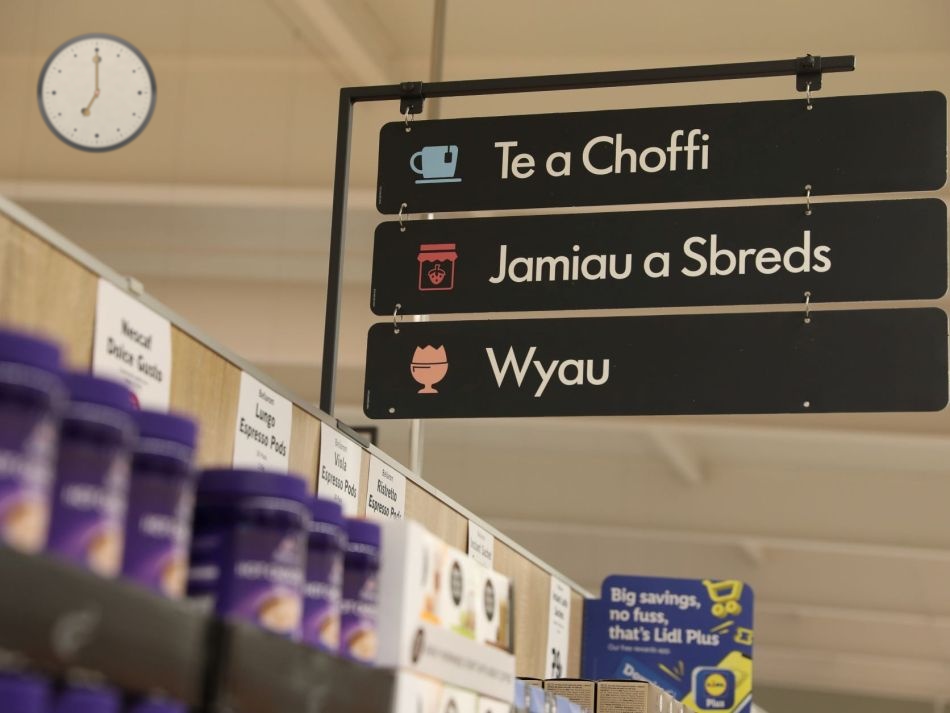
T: 7 h 00 min
